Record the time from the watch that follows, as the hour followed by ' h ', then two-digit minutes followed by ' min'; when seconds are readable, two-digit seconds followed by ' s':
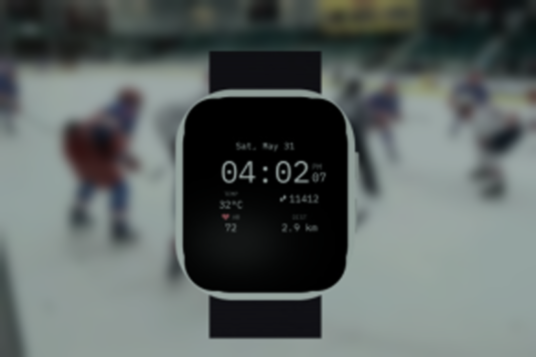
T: 4 h 02 min
